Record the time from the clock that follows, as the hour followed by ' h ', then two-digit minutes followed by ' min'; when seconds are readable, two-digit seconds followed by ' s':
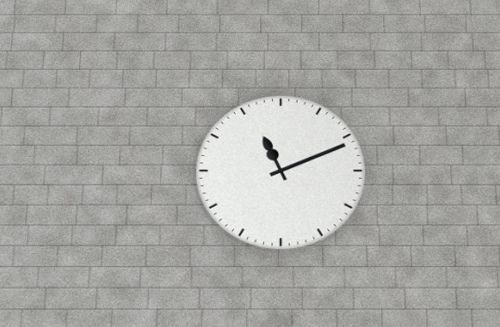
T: 11 h 11 min
